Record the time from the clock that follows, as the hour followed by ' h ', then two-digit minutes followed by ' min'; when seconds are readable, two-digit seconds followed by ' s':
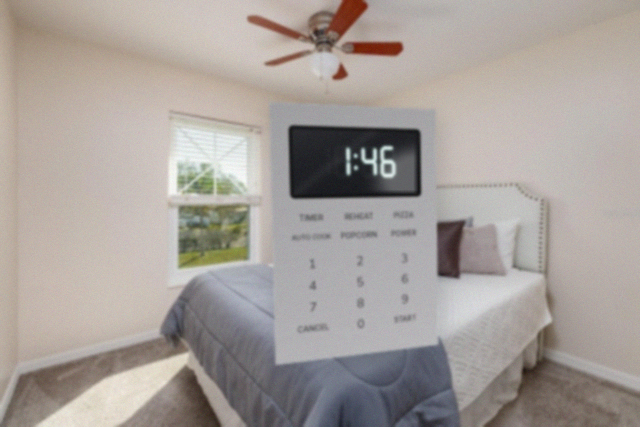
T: 1 h 46 min
